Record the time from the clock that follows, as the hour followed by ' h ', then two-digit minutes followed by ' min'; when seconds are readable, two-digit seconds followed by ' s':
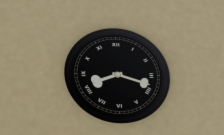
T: 8 h 18 min
